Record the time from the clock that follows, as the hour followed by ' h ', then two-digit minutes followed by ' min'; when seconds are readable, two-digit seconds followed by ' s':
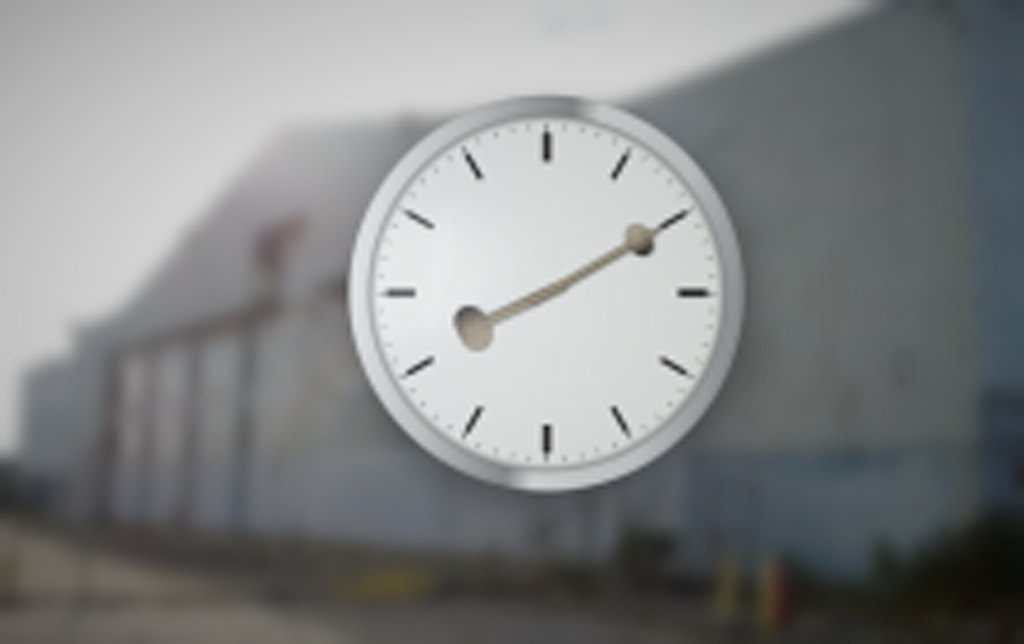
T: 8 h 10 min
